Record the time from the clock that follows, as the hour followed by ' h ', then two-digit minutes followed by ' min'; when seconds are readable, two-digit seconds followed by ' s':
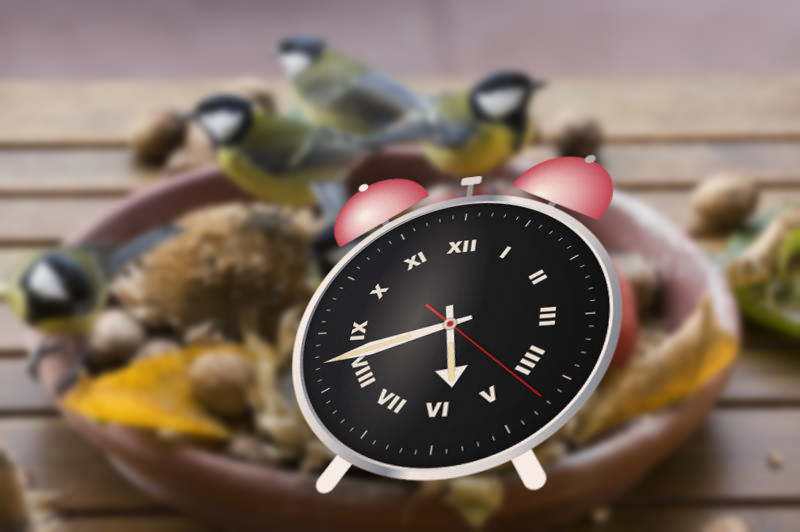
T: 5 h 42 min 22 s
